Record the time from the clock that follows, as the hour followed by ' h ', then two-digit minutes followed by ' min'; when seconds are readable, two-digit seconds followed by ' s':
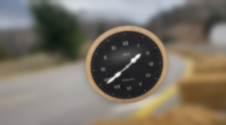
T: 1 h 39 min
